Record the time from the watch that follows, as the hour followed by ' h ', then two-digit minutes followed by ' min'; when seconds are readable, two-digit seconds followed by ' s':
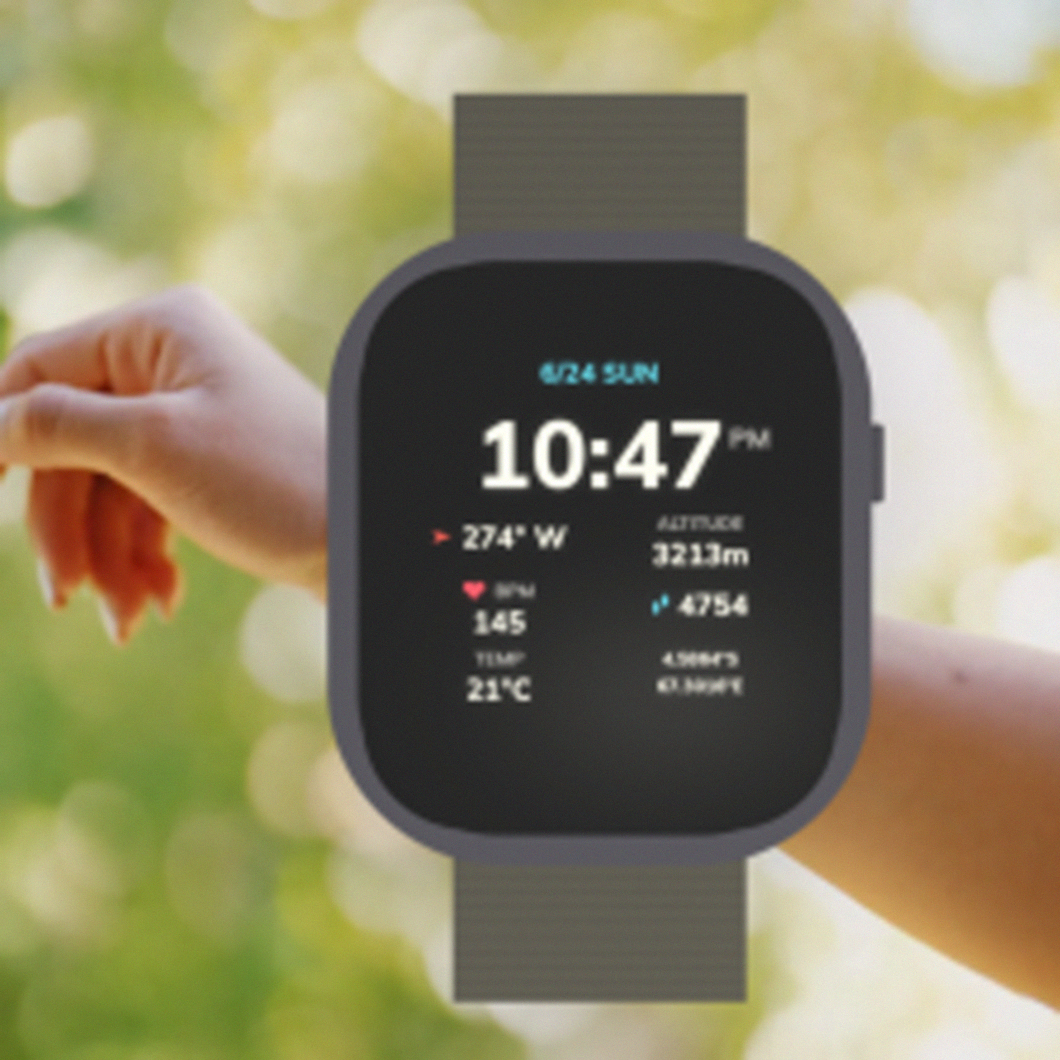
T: 10 h 47 min
